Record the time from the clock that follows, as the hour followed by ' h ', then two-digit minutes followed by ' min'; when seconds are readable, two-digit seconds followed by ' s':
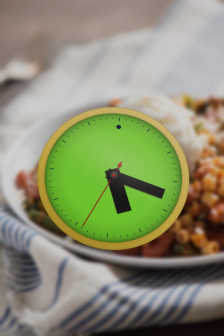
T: 5 h 17 min 34 s
